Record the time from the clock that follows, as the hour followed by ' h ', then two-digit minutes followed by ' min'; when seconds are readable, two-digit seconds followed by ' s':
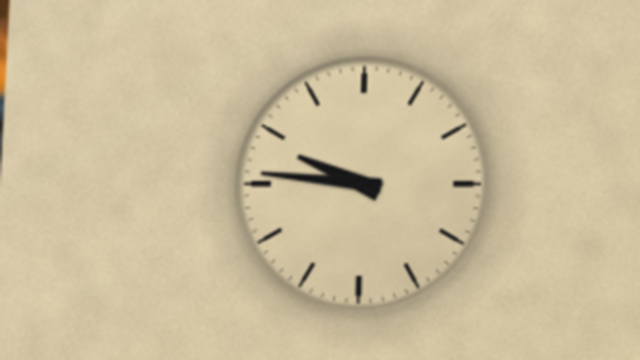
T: 9 h 46 min
